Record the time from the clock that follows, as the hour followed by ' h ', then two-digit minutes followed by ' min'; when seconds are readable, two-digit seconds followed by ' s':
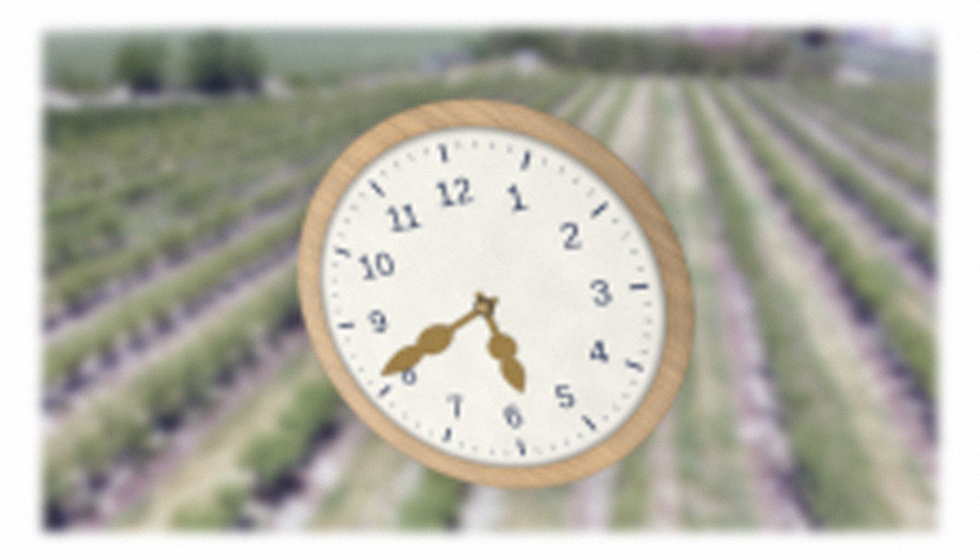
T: 5 h 41 min
